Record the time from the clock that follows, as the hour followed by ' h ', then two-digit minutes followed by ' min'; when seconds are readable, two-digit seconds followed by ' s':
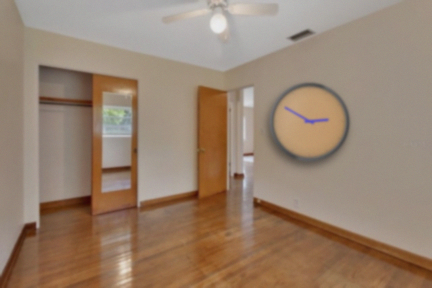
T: 2 h 50 min
